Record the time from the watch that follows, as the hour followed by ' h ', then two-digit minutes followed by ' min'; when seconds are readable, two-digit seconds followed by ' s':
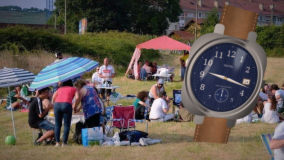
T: 9 h 17 min
